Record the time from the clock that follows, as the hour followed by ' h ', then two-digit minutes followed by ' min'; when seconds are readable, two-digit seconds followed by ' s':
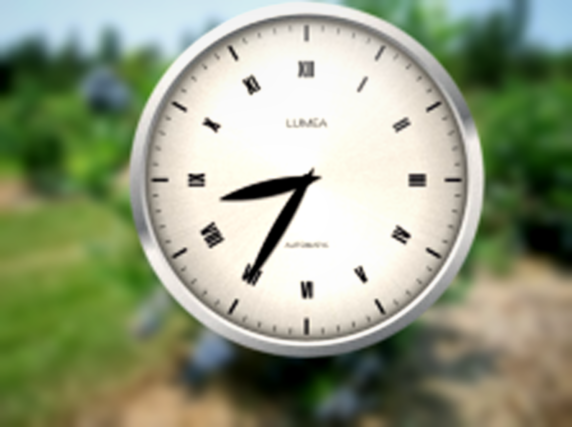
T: 8 h 35 min
